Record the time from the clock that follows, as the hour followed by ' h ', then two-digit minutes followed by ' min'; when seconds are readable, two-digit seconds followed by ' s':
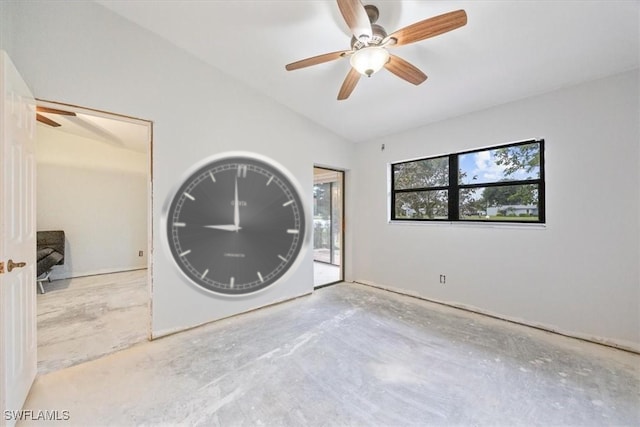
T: 8 h 59 min
